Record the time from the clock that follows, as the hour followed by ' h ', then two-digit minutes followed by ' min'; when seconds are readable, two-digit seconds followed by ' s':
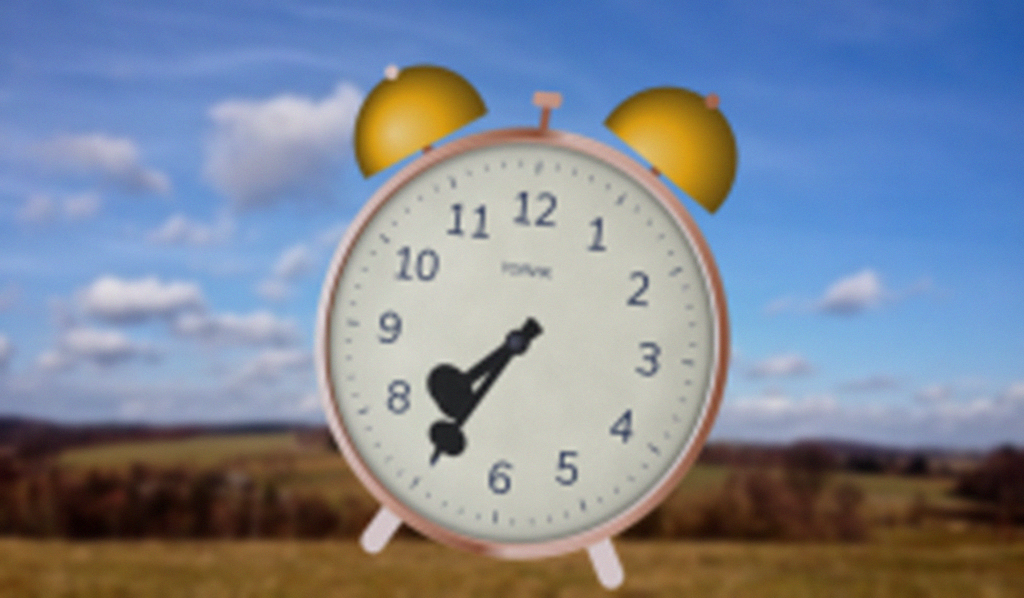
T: 7 h 35 min
